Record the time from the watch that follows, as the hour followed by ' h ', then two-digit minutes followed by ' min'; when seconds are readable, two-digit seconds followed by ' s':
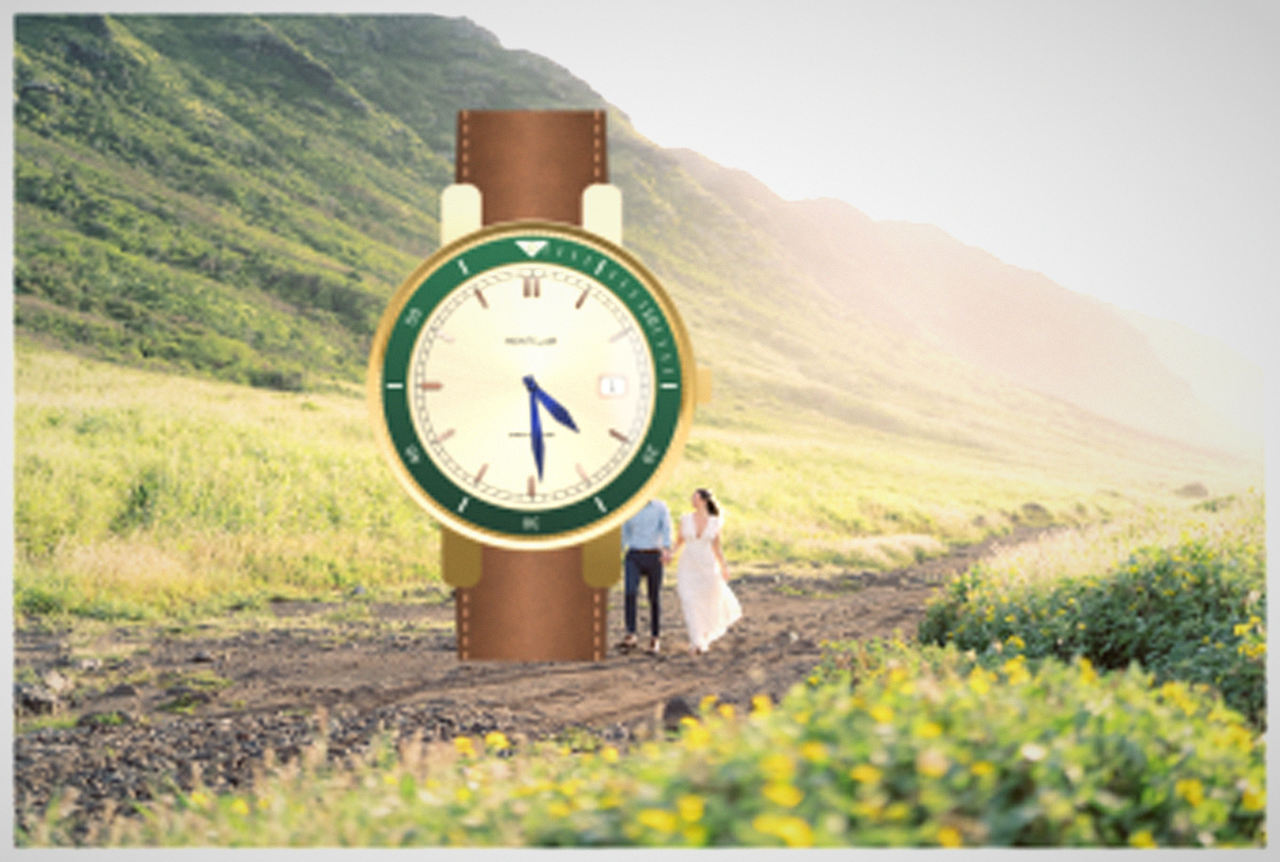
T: 4 h 29 min
